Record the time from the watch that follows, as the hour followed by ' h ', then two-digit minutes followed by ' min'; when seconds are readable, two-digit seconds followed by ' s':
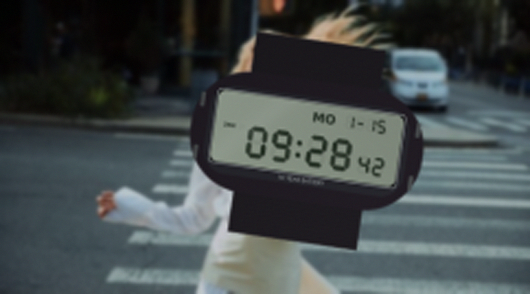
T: 9 h 28 min 42 s
